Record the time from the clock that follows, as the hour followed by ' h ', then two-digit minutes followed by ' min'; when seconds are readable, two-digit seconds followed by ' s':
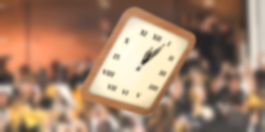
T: 12 h 04 min
